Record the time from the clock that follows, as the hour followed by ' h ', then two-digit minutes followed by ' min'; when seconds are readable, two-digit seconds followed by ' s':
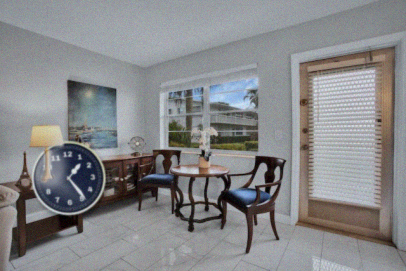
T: 1 h 24 min
